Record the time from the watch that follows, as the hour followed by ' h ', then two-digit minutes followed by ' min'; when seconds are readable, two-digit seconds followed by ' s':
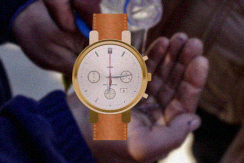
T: 6 h 14 min
